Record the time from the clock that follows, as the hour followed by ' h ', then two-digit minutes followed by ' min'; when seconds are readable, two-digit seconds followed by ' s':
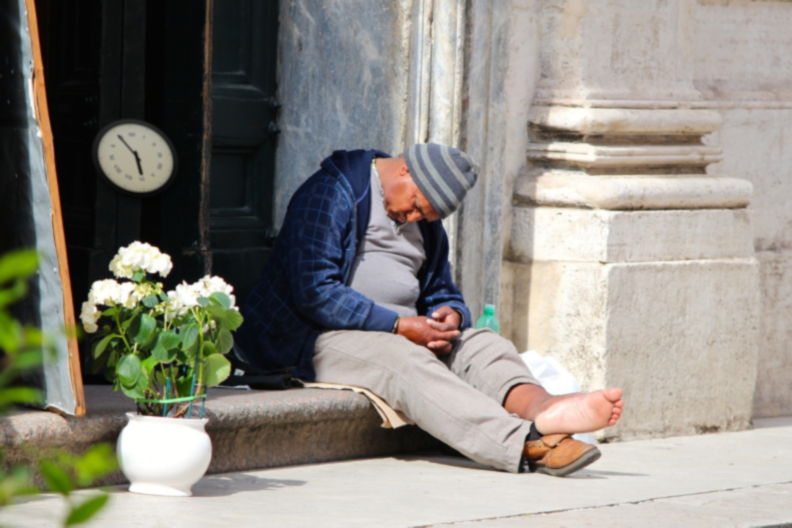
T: 5 h 55 min
